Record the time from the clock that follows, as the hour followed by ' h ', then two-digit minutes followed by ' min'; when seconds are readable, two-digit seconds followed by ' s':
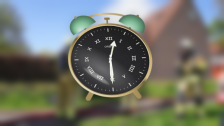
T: 12 h 30 min
